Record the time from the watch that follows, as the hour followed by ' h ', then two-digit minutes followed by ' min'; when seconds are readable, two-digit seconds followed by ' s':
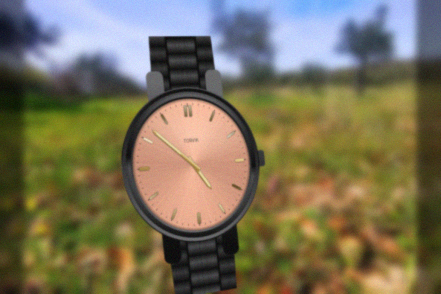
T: 4 h 52 min
